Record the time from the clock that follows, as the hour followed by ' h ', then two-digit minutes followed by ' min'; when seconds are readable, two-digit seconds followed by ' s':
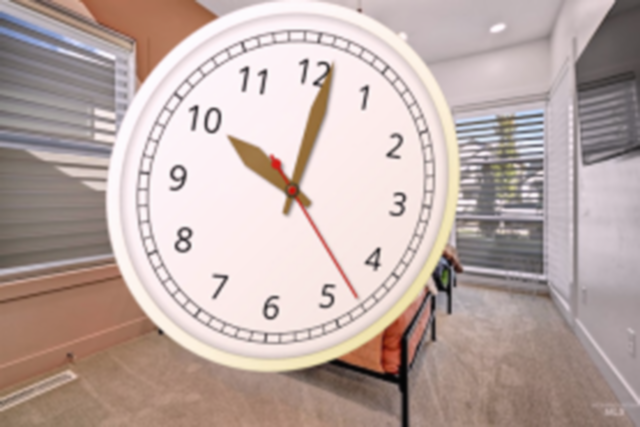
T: 10 h 01 min 23 s
